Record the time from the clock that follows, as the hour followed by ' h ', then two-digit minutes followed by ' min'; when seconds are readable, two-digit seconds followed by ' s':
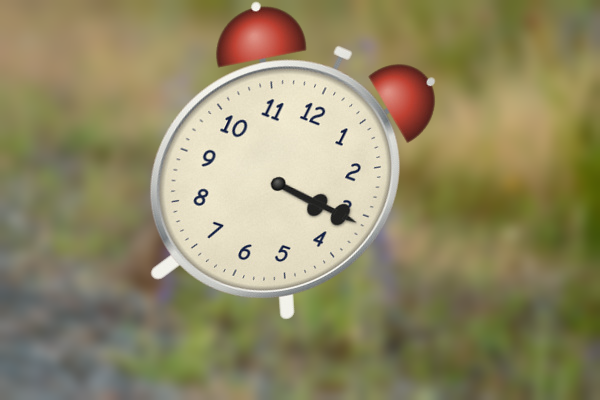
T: 3 h 16 min
